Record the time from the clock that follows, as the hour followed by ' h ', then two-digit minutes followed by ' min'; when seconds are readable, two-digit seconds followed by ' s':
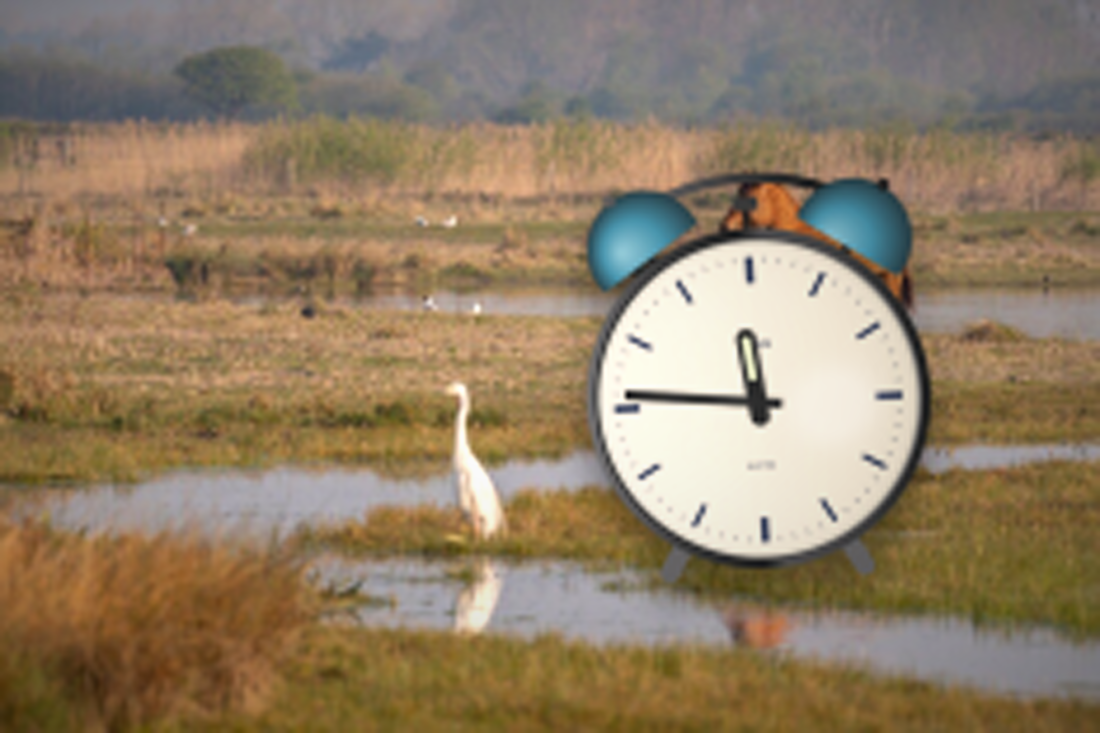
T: 11 h 46 min
